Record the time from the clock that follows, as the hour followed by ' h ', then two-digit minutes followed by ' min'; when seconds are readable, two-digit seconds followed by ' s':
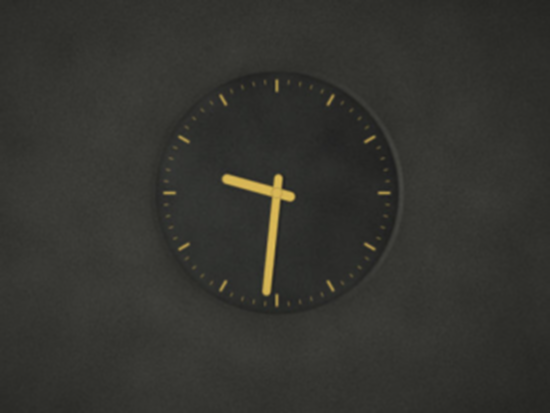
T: 9 h 31 min
